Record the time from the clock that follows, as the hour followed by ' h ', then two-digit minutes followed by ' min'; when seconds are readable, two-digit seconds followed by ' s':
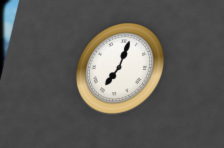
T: 7 h 02 min
